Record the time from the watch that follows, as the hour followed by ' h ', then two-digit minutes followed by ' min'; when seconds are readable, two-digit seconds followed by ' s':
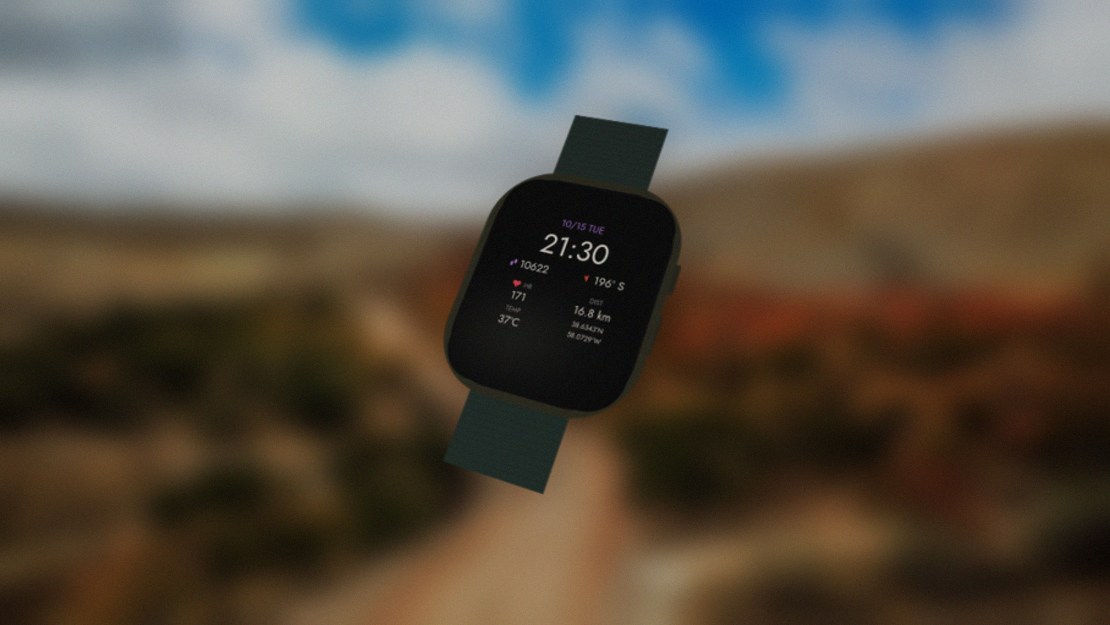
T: 21 h 30 min
